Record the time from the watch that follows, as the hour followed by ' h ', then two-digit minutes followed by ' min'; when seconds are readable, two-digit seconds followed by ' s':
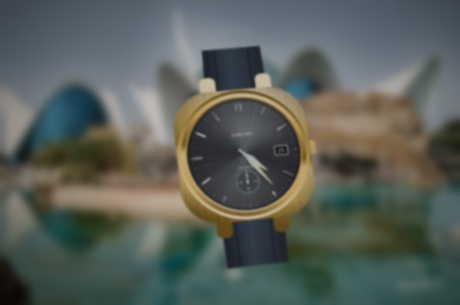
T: 4 h 24 min
